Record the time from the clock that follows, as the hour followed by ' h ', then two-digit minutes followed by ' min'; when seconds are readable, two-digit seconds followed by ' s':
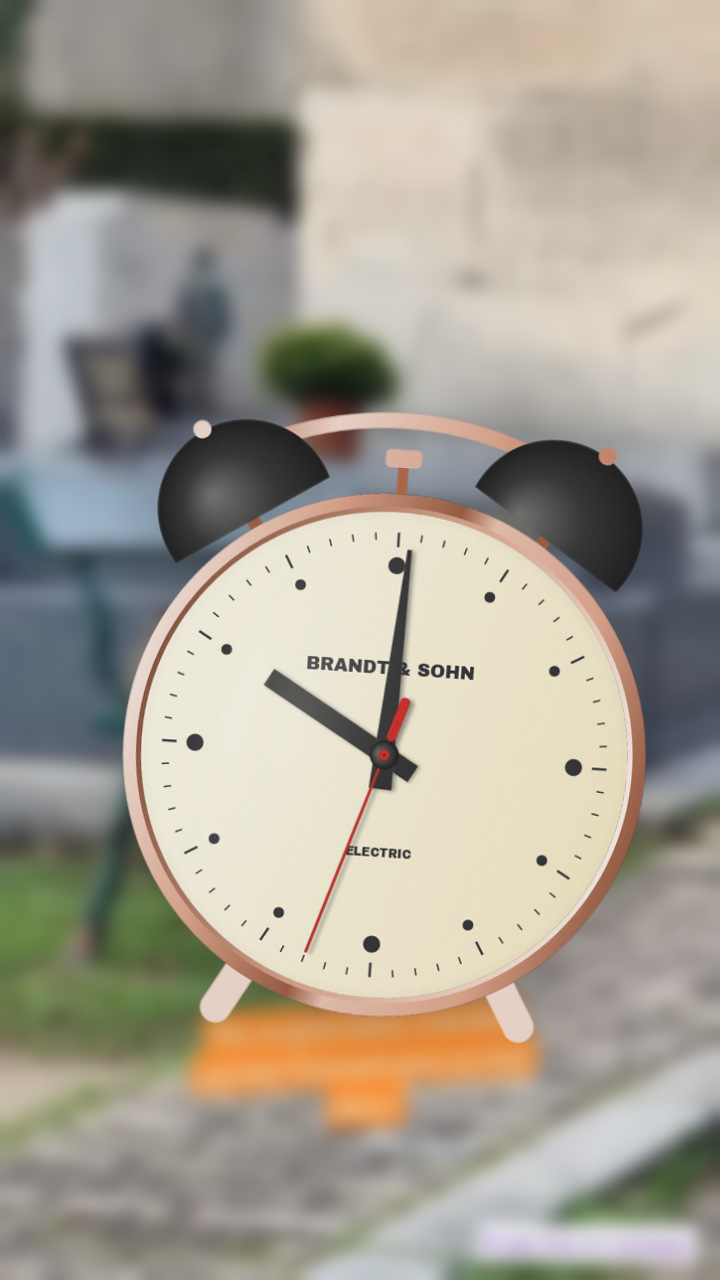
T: 10 h 00 min 33 s
